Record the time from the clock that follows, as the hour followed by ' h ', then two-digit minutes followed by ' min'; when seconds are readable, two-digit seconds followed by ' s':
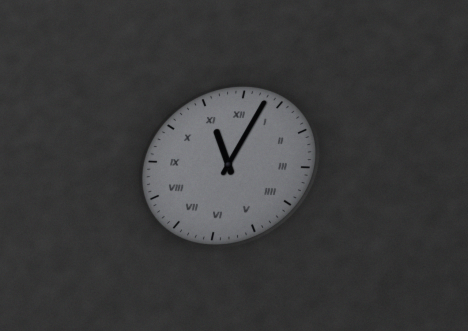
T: 11 h 03 min
